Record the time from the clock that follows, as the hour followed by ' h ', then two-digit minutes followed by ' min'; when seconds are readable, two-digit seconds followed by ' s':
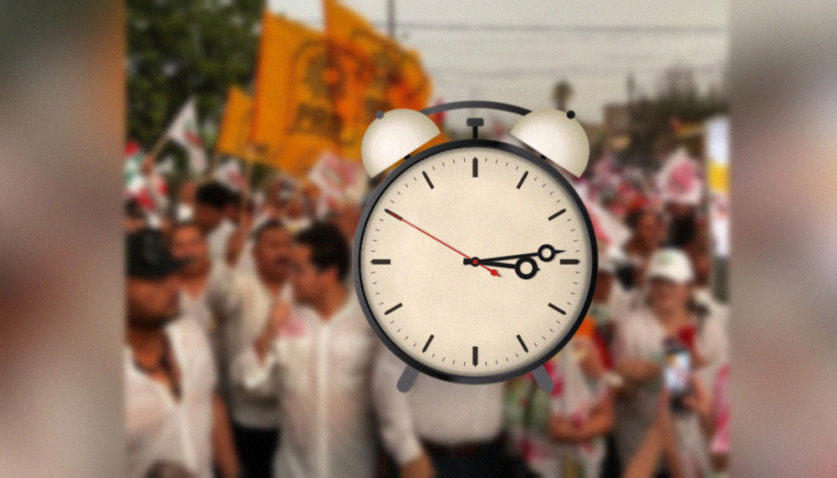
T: 3 h 13 min 50 s
